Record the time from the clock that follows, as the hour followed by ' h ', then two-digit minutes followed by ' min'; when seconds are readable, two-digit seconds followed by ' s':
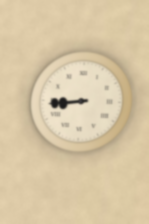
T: 8 h 44 min
